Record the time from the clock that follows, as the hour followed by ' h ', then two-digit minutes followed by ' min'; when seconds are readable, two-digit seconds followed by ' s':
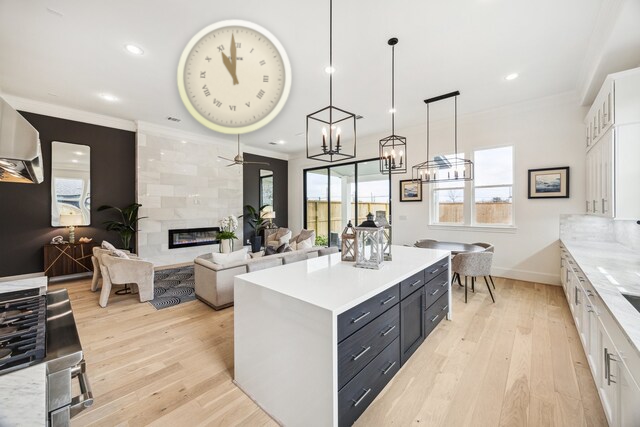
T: 10 h 59 min
